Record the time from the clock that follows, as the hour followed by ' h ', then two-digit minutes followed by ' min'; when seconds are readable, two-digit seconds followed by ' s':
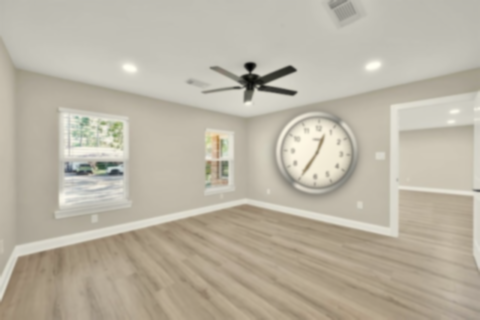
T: 12 h 35 min
